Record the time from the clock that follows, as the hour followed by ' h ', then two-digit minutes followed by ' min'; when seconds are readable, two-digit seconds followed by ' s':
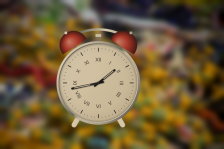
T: 1 h 43 min
